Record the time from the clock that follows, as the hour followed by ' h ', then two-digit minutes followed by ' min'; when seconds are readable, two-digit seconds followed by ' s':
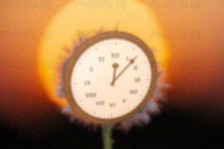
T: 12 h 07 min
